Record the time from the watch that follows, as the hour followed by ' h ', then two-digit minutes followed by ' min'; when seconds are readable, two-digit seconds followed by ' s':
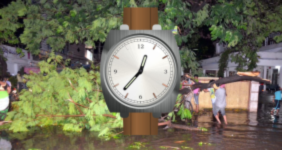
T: 12 h 37 min
